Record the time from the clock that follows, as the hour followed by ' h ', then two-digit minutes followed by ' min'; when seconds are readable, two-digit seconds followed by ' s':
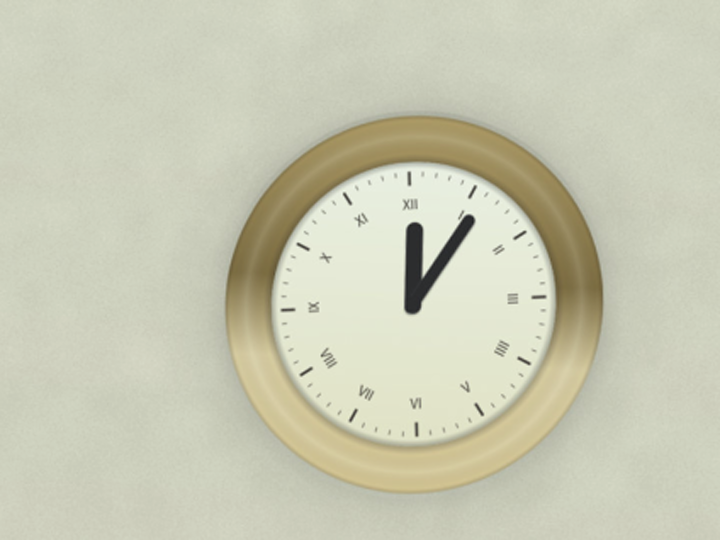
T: 12 h 06 min
